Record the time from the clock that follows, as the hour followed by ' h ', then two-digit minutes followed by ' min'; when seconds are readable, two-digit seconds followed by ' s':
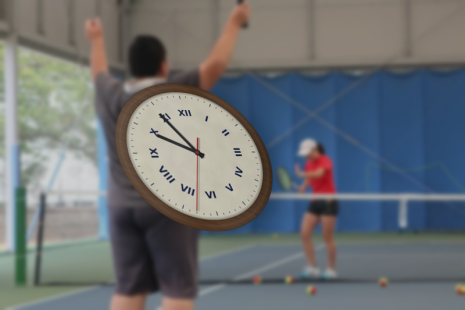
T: 9 h 54 min 33 s
